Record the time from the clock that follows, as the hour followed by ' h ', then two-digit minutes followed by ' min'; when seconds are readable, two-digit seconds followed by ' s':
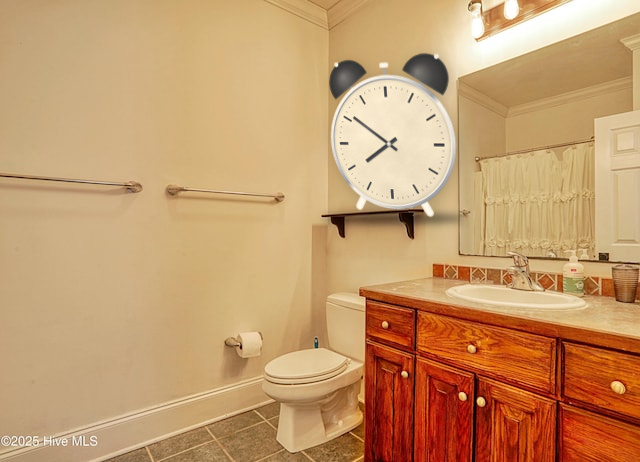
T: 7 h 51 min
